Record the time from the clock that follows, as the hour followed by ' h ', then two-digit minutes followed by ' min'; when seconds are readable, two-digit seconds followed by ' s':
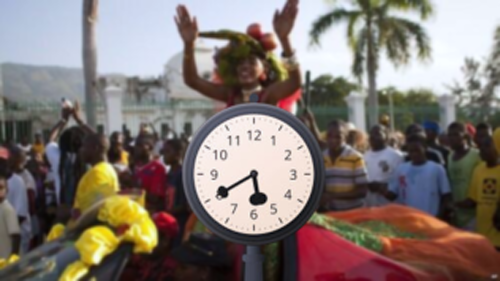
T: 5 h 40 min
